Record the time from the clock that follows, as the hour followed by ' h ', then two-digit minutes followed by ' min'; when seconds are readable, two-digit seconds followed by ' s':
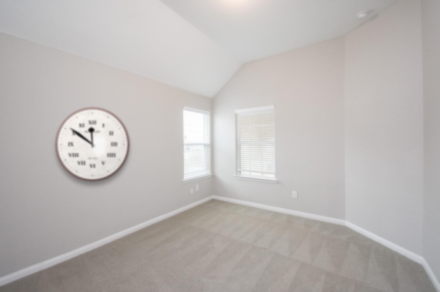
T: 11 h 51 min
